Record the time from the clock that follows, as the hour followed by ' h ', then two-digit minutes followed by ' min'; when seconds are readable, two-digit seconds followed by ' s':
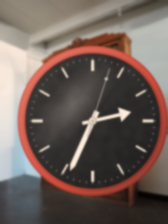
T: 2 h 34 min 03 s
